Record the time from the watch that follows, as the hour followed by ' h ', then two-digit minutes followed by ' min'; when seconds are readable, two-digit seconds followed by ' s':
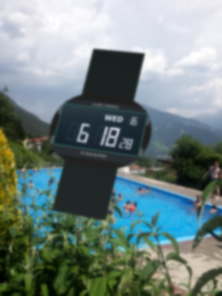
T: 6 h 18 min
